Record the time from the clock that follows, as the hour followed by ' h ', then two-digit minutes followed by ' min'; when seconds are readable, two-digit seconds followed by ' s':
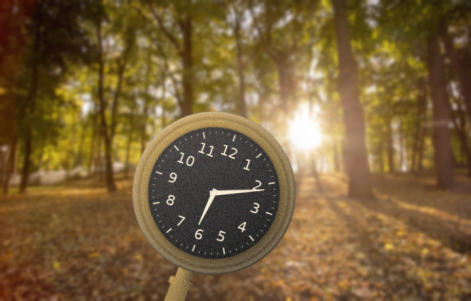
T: 6 h 11 min
